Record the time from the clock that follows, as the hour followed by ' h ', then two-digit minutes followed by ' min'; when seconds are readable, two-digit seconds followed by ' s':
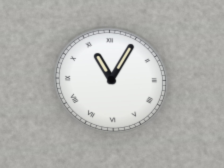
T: 11 h 05 min
